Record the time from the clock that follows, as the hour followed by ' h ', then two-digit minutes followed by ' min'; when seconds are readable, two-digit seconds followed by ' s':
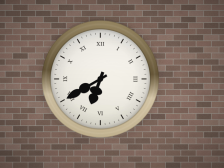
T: 6 h 40 min
